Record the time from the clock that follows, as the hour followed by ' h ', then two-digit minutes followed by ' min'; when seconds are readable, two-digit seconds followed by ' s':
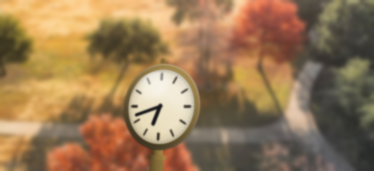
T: 6 h 42 min
